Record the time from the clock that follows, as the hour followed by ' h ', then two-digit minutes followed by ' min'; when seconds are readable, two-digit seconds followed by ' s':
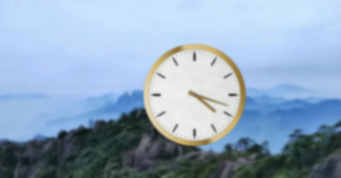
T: 4 h 18 min
